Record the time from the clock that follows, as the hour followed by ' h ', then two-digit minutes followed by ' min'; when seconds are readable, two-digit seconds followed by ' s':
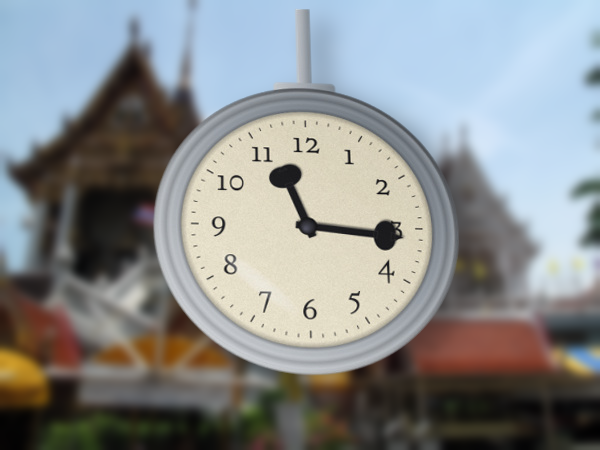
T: 11 h 16 min
